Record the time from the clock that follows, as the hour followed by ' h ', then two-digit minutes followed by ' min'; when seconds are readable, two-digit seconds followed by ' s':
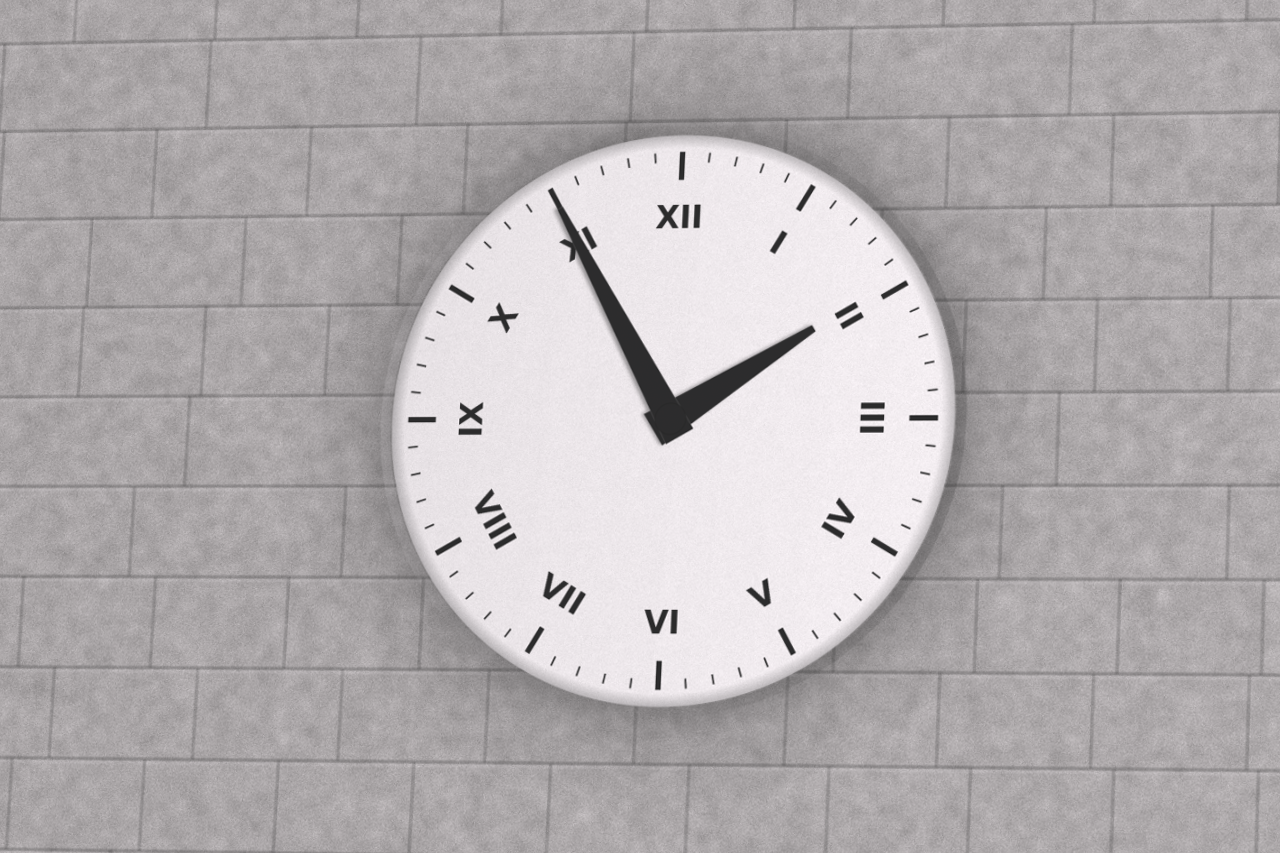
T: 1 h 55 min
